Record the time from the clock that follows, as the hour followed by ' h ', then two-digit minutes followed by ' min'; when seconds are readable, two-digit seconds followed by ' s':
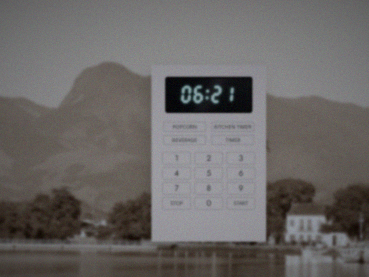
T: 6 h 21 min
